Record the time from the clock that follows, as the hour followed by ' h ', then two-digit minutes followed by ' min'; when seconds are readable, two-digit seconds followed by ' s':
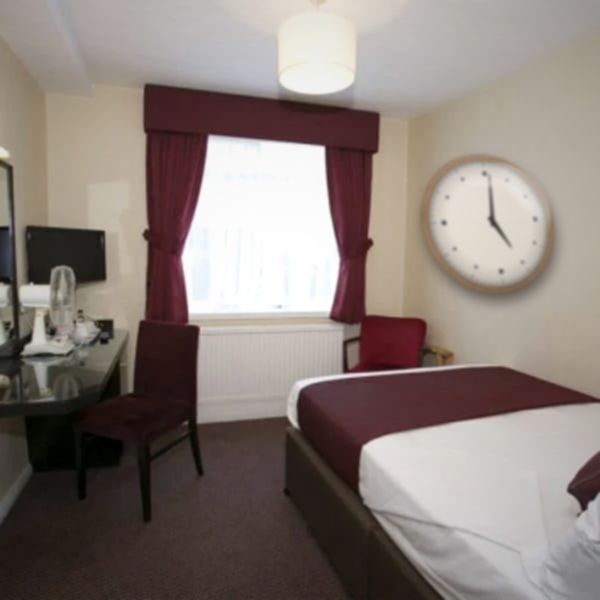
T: 5 h 01 min
